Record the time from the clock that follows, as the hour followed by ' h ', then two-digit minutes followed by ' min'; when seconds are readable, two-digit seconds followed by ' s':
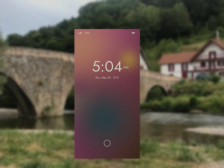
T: 5 h 04 min
